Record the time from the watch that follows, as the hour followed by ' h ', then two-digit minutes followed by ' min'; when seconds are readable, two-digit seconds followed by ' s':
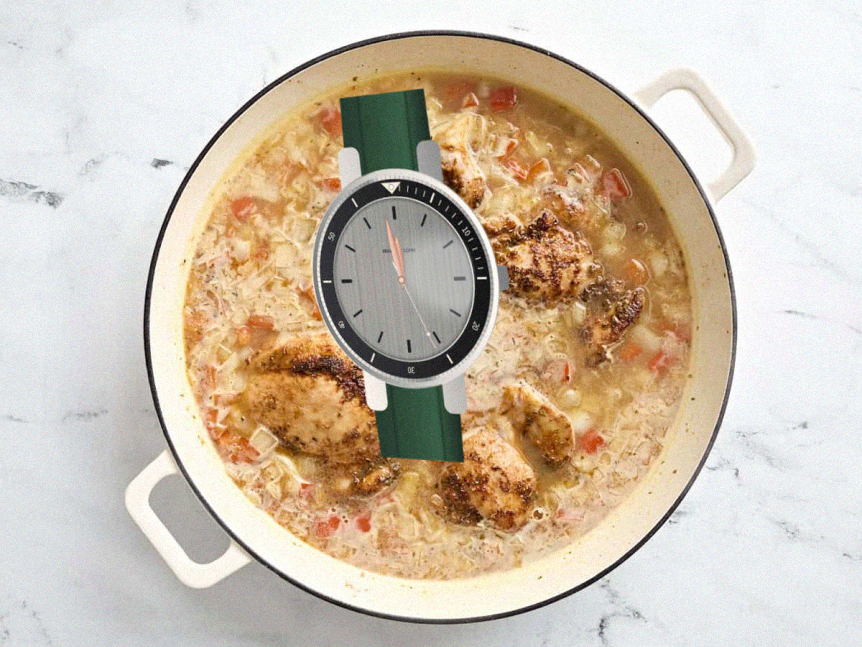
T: 11 h 58 min 26 s
